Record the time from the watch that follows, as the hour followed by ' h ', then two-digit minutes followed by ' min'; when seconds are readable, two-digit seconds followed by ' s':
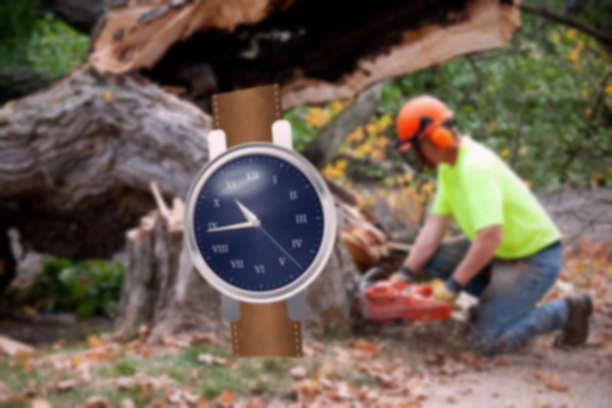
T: 10 h 44 min 23 s
